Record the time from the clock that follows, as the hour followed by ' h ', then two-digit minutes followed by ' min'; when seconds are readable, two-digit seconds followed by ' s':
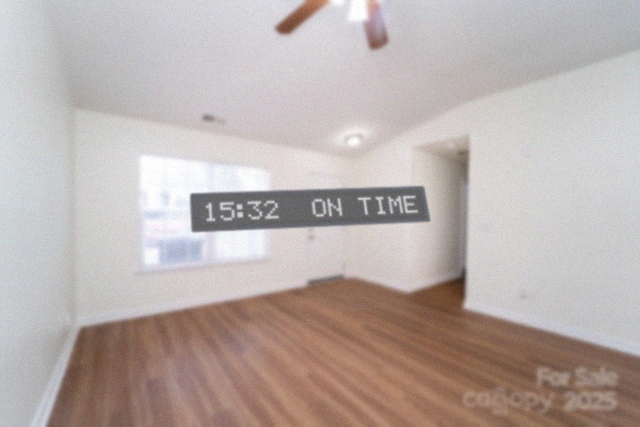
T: 15 h 32 min
